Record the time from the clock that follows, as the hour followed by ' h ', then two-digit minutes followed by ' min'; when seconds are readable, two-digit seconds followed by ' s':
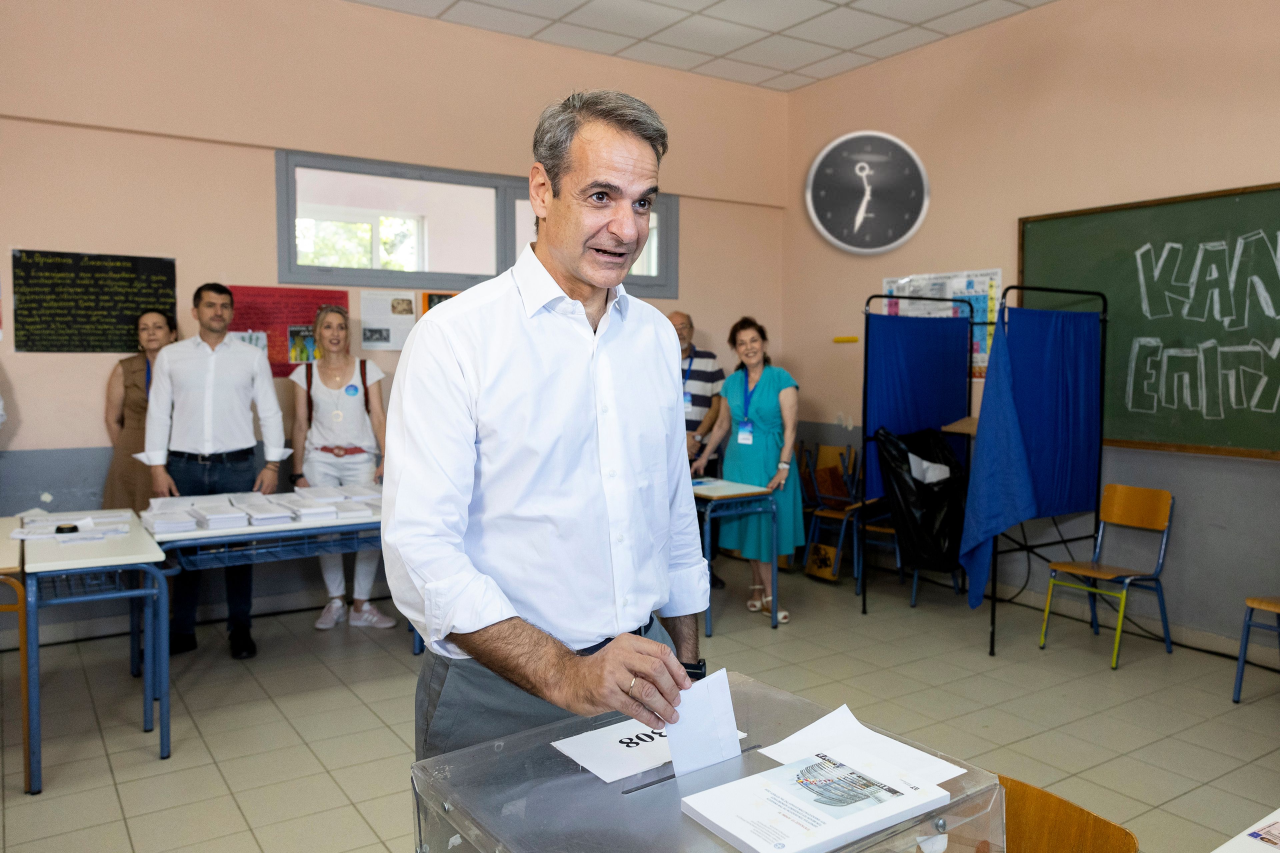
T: 11 h 33 min
